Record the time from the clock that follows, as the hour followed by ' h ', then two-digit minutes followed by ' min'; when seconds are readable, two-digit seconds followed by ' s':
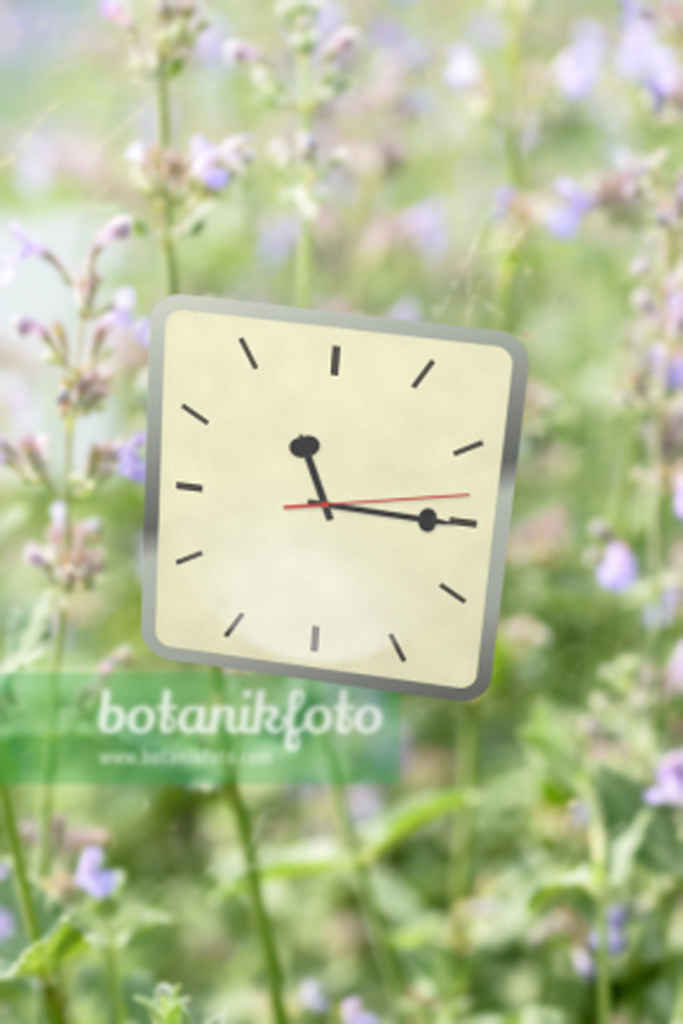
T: 11 h 15 min 13 s
